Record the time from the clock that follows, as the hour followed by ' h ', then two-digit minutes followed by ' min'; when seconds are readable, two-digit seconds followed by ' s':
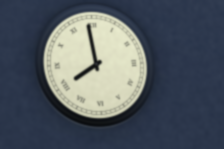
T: 7 h 59 min
